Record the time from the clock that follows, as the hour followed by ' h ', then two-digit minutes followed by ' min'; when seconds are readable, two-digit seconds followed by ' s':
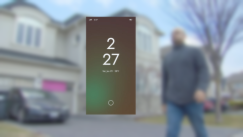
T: 2 h 27 min
